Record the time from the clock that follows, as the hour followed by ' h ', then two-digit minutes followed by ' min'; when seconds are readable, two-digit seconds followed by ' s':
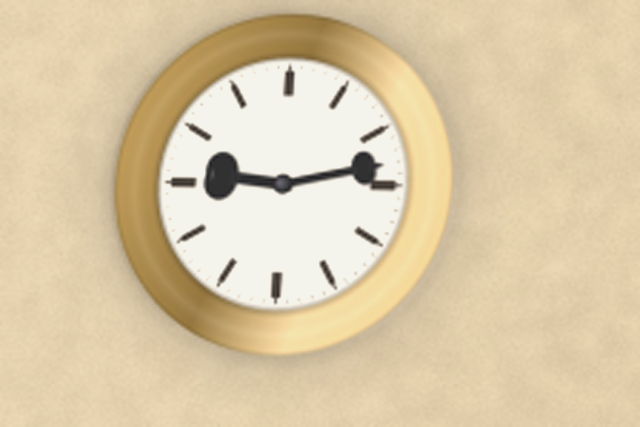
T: 9 h 13 min
